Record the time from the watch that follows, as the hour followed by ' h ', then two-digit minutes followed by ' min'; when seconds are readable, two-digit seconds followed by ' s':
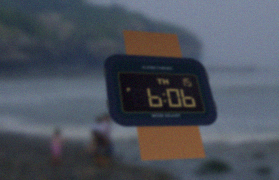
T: 6 h 06 min
